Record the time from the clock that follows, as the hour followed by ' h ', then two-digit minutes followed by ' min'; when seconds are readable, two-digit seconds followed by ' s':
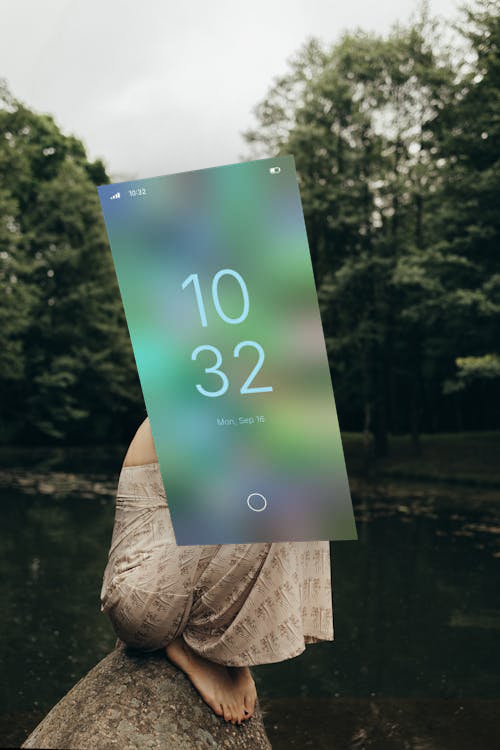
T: 10 h 32 min
